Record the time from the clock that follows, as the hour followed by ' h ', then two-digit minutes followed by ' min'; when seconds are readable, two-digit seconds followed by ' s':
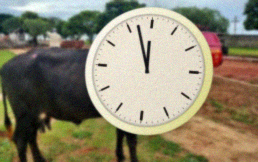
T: 11 h 57 min
